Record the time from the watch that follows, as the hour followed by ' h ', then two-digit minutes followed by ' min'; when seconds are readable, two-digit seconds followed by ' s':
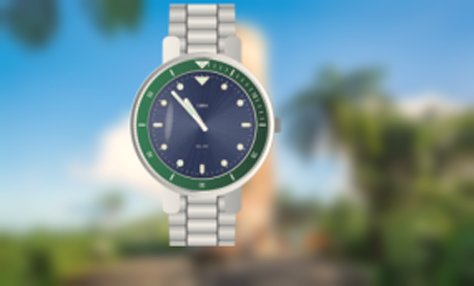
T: 10 h 53 min
